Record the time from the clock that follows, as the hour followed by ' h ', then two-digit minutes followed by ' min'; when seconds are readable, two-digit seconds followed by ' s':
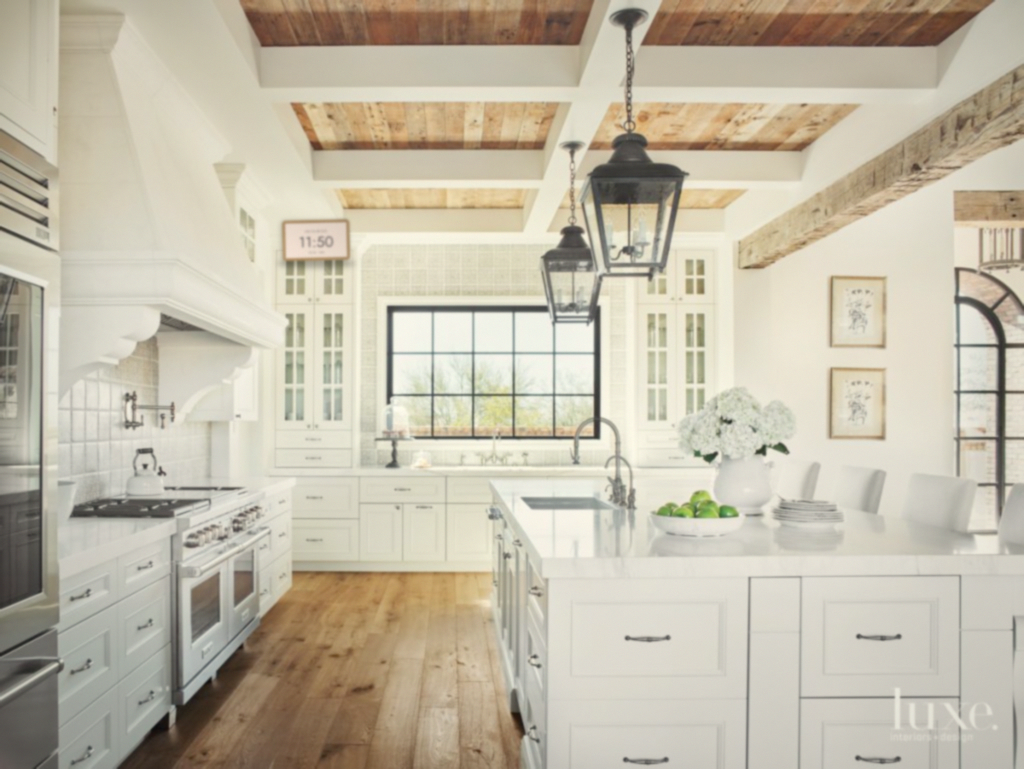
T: 11 h 50 min
